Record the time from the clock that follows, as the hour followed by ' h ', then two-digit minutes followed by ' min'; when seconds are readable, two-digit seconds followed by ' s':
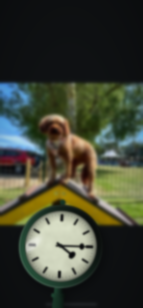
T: 4 h 15 min
